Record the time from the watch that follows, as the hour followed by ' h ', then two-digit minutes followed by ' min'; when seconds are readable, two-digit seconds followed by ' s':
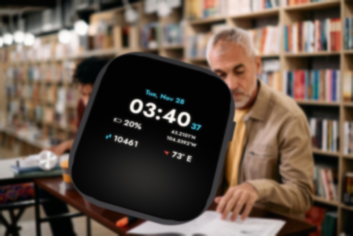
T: 3 h 40 min
